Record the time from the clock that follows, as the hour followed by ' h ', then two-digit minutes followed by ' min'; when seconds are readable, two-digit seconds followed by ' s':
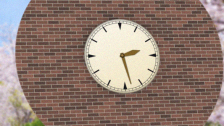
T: 2 h 28 min
